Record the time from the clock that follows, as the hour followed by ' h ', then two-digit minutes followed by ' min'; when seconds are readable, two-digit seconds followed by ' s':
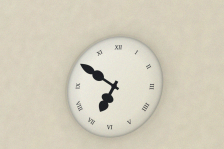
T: 6 h 50 min
